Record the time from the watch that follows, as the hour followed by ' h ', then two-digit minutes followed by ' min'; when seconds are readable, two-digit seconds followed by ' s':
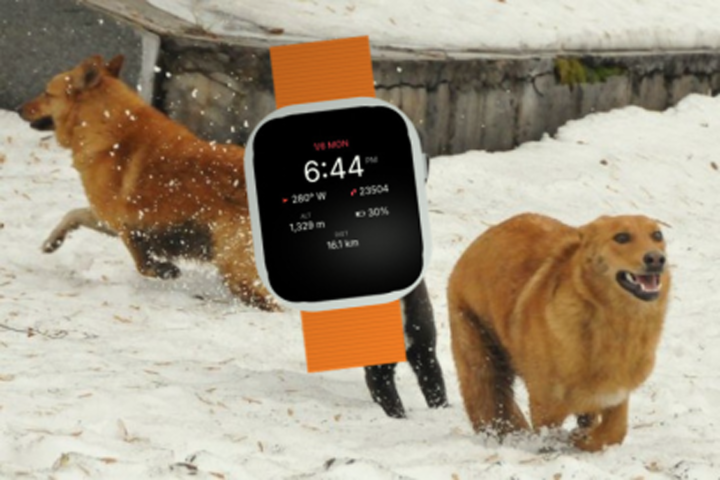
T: 6 h 44 min
